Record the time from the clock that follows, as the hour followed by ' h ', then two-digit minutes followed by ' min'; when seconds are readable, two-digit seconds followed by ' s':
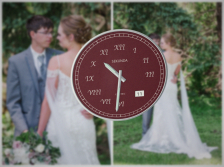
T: 10 h 31 min
